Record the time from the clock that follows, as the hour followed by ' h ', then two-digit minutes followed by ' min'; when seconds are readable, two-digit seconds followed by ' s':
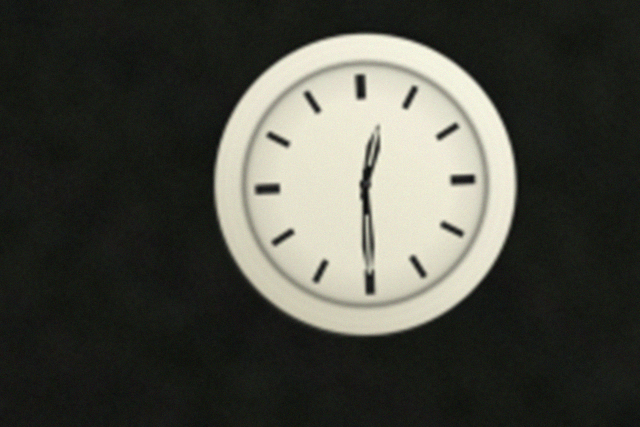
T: 12 h 30 min
